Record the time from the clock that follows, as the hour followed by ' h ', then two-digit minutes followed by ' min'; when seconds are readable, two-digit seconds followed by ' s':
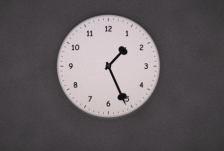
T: 1 h 26 min
